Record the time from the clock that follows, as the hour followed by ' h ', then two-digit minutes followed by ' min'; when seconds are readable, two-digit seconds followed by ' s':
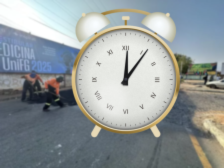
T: 12 h 06 min
